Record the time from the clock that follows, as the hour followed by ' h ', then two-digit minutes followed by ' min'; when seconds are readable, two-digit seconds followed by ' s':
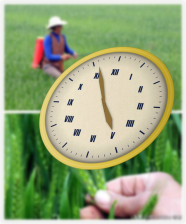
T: 4 h 56 min
